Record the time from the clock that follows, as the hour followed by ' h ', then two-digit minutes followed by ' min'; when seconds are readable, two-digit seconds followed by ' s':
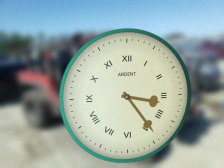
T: 3 h 24 min
